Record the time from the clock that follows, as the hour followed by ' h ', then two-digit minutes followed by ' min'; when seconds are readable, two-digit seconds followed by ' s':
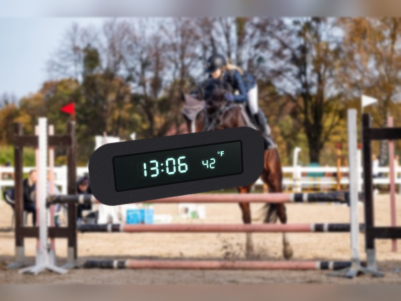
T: 13 h 06 min
